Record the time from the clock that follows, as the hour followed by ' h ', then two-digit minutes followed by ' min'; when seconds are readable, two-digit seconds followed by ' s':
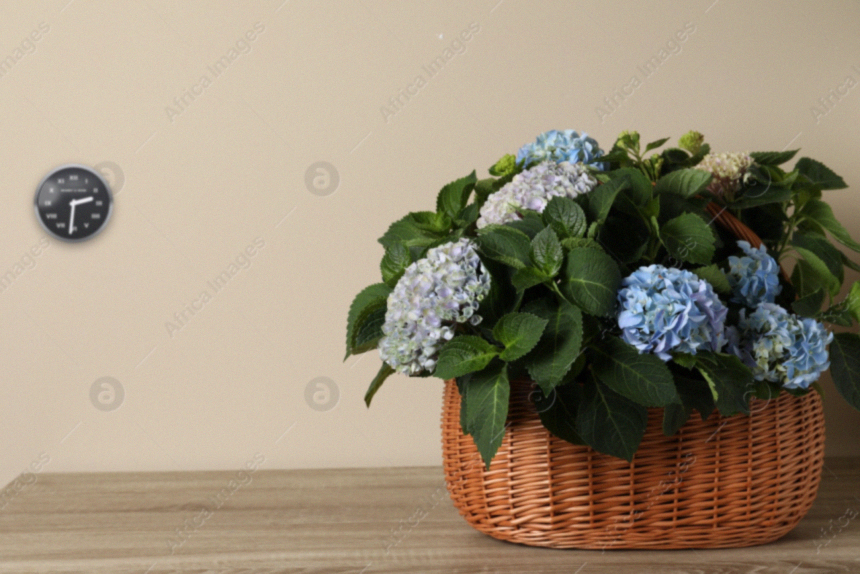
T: 2 h 31 min
